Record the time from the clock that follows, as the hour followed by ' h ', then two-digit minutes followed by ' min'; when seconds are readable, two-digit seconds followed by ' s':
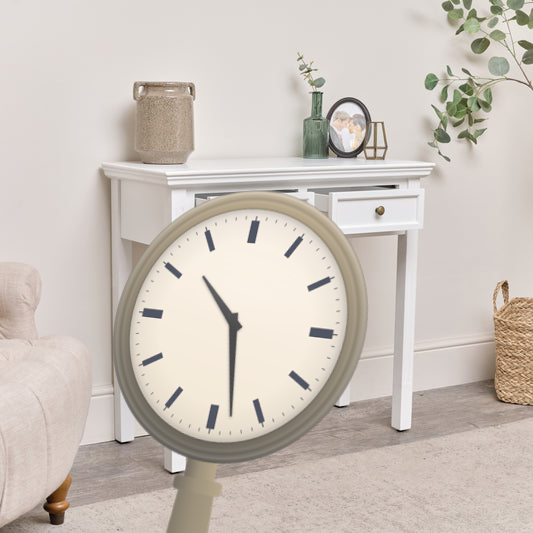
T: 10 h 28 min
